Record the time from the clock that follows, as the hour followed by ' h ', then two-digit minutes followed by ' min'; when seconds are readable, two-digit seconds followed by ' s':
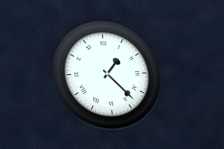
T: 1 h 23 min
